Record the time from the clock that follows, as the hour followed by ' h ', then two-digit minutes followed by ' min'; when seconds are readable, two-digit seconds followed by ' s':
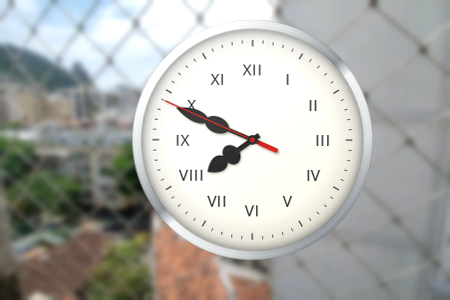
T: 7 h 48 min 49 s
